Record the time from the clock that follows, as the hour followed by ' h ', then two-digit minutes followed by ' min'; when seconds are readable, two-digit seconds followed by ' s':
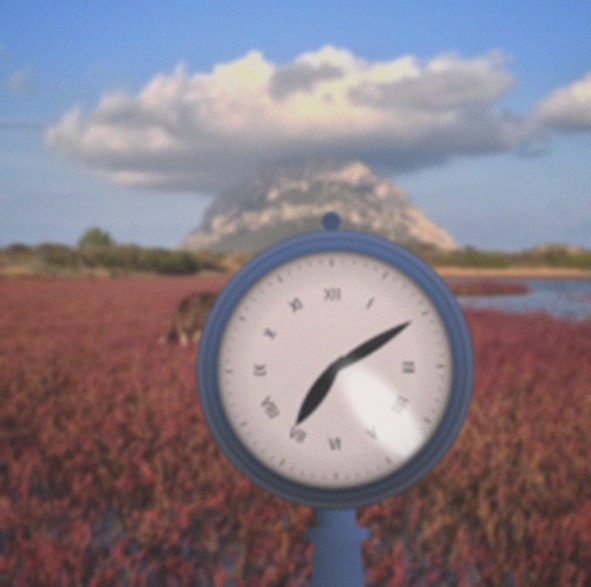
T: 7 h 10 min
